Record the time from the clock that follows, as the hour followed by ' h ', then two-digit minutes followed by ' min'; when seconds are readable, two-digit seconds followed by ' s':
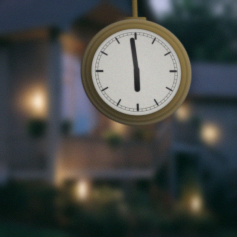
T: 5 h 59 min
